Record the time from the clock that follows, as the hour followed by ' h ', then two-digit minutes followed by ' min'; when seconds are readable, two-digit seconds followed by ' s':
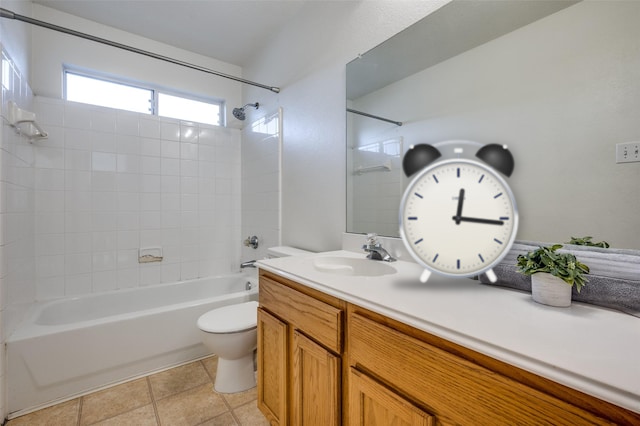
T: 12 h 16 min
